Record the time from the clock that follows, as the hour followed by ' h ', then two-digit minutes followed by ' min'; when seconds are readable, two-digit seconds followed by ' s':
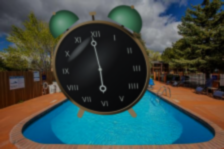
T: 5 h 59 min
